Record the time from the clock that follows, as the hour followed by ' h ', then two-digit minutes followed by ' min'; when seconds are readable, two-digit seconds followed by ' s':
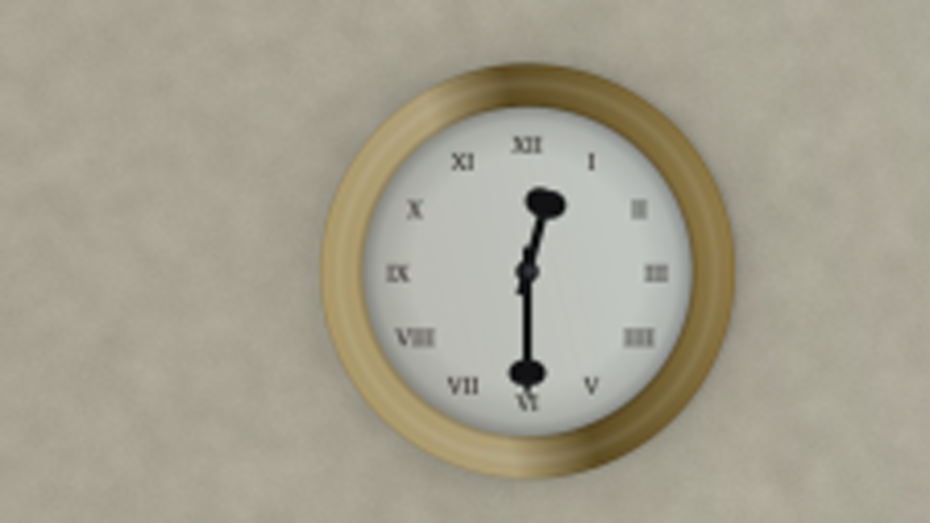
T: 12 h 30 min
